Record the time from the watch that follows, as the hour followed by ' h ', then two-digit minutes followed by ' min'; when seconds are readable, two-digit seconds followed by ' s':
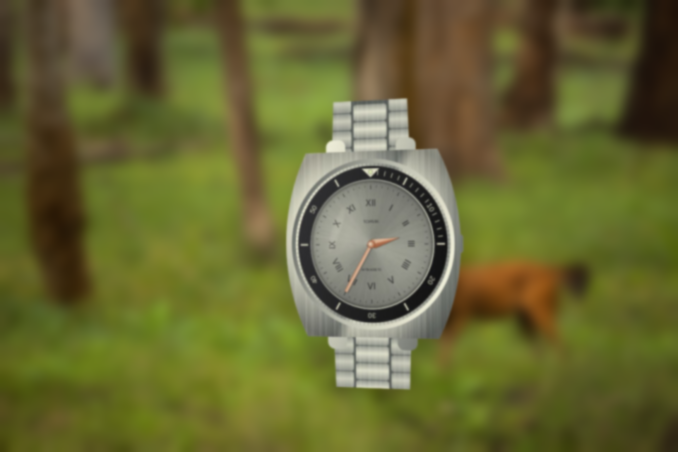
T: 2 h 35 min
